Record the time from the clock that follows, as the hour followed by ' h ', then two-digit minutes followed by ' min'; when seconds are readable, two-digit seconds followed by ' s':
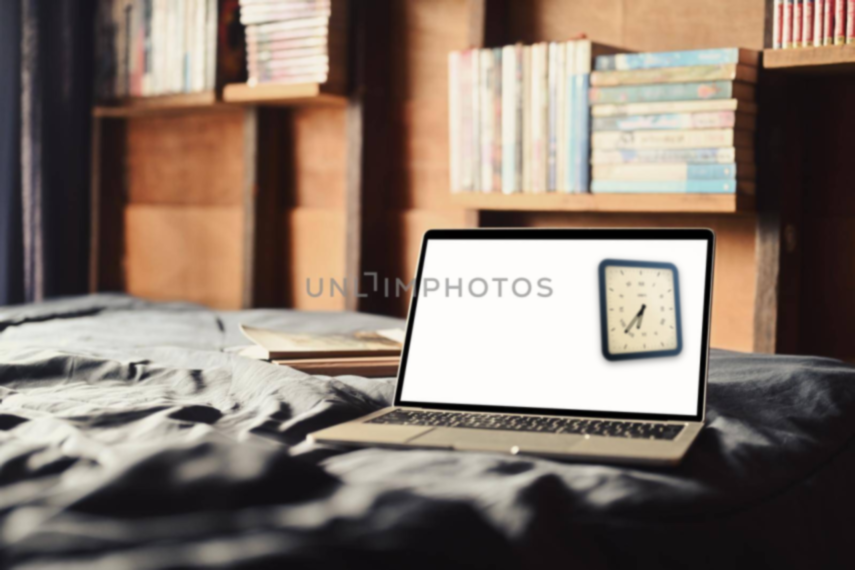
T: 6 h 37 min
